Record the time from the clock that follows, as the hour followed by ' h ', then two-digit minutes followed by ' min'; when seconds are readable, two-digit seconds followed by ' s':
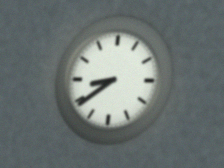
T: 8 h 39 min
